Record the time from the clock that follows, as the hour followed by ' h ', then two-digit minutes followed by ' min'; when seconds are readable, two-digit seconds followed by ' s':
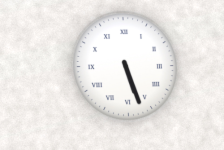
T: 5 h 27 min
